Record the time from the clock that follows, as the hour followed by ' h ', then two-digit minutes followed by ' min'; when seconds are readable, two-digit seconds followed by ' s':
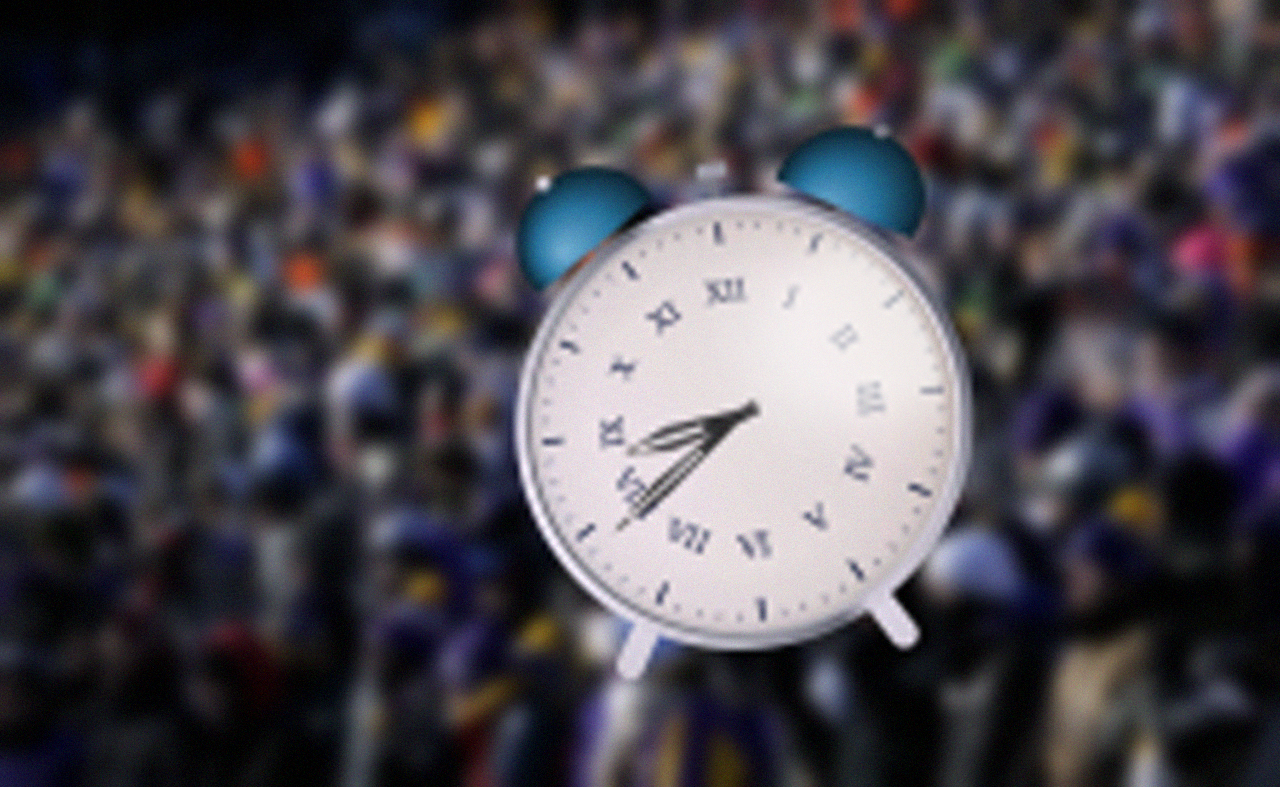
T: 8 h 39 min
